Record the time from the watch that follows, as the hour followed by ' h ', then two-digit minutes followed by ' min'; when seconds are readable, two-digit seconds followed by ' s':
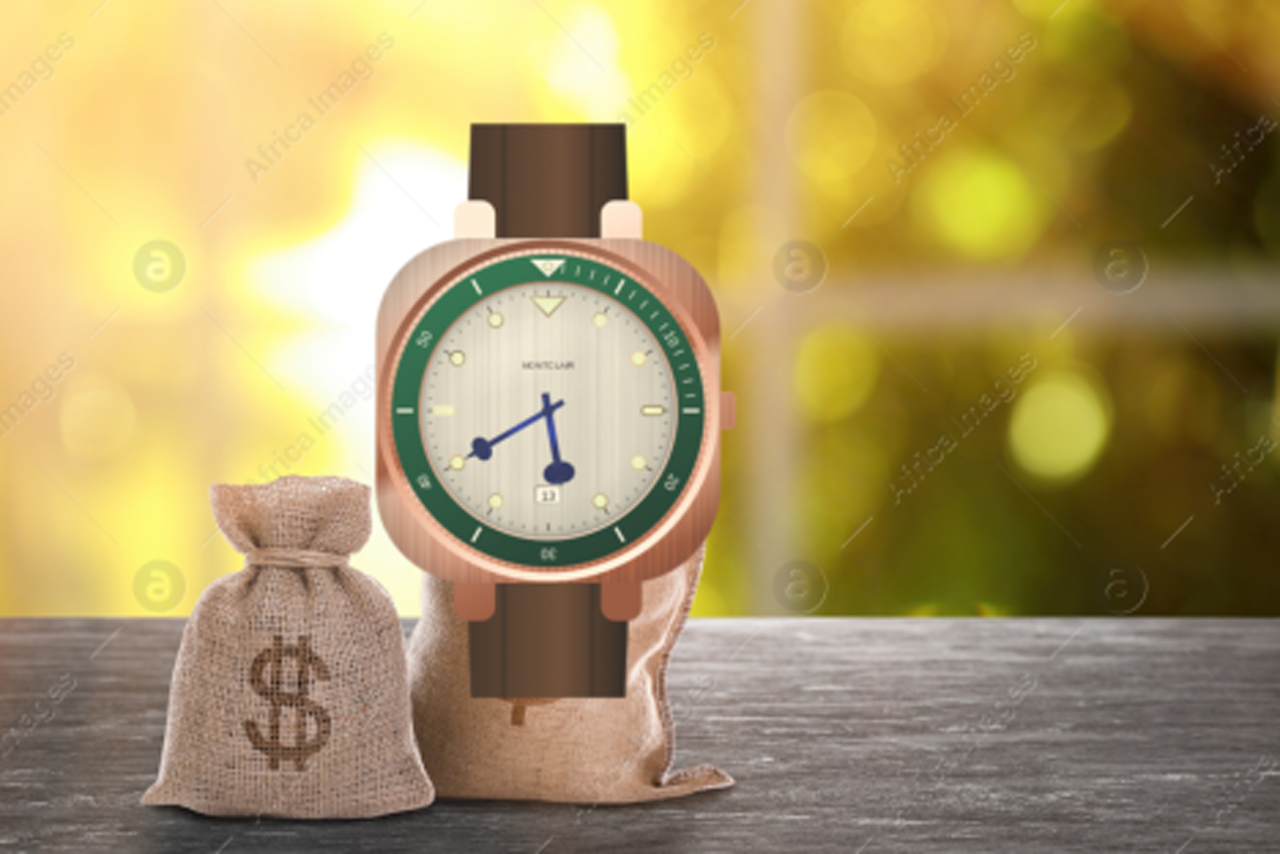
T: 5 h 40 min
